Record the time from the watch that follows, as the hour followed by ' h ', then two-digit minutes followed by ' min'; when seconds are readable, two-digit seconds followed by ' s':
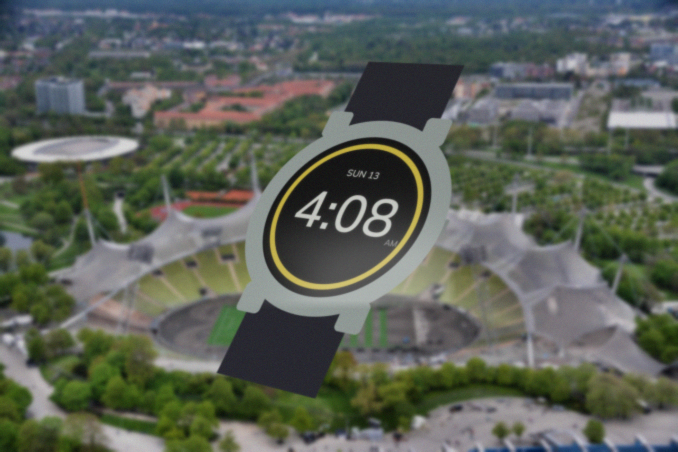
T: 4 h 08 min
